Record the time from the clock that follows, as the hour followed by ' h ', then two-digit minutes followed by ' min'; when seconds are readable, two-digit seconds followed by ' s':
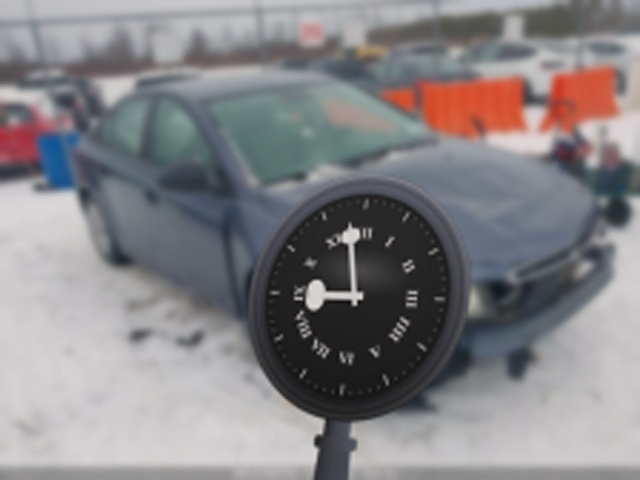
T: 8 h 58 min
